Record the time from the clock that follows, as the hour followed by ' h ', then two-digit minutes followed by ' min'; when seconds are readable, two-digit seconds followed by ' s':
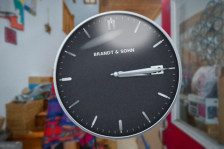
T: 3 h 15 min
